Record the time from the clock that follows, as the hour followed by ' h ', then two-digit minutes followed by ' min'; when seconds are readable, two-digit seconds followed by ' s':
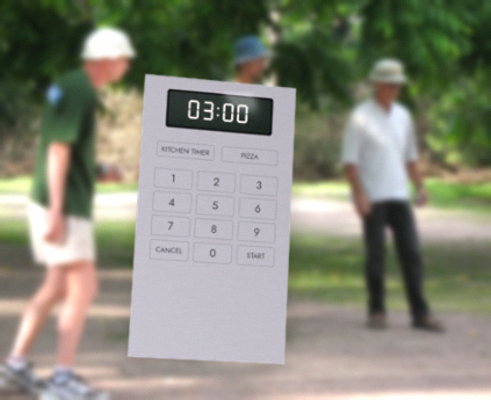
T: 3 h 00 min
